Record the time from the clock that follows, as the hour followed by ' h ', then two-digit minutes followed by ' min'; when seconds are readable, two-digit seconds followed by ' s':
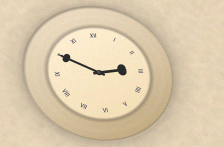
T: 2 h 50 min
